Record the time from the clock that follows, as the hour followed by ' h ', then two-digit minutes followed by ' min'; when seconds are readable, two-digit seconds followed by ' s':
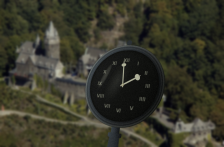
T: 1 h 59 min
